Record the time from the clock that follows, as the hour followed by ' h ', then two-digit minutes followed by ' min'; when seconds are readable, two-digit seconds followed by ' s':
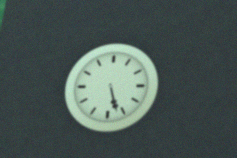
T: 5 h 27 min
